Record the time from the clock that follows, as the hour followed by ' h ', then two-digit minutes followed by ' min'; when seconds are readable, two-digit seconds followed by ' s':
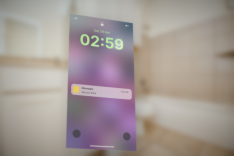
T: 2 h 59 min
